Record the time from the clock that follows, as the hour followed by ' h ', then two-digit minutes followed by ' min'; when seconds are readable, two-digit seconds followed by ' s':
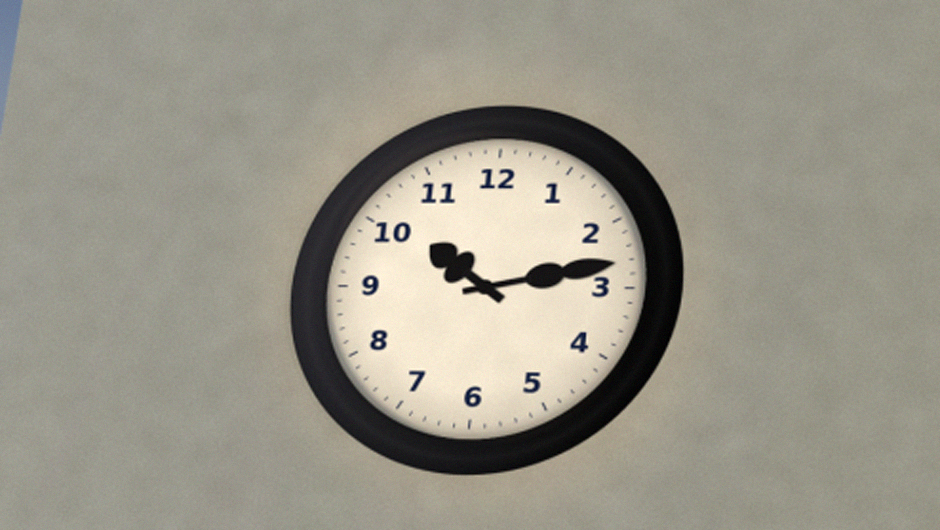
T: 10 h 13 min
